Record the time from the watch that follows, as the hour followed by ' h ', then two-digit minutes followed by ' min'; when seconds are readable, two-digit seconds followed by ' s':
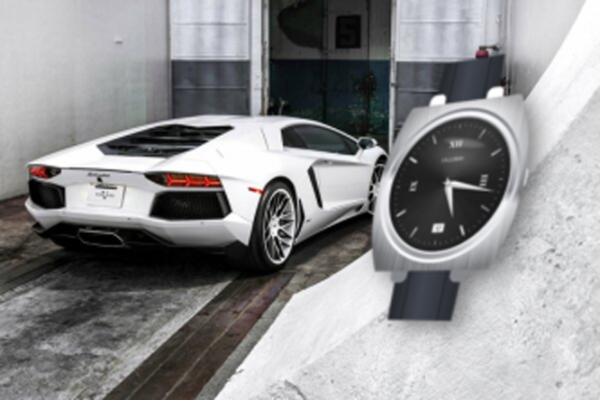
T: 5 h 17 min
